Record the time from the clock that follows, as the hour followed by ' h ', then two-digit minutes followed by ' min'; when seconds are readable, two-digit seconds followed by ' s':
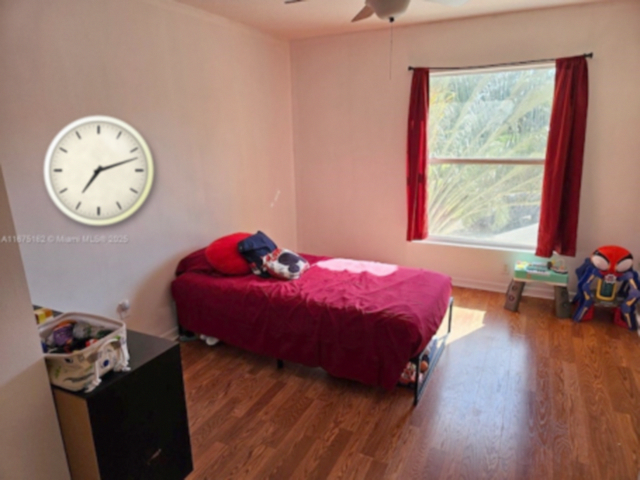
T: 7 h 12 min
